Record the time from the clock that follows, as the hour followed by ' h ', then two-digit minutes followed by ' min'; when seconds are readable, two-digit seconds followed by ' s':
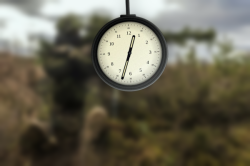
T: 12 h 33 min
